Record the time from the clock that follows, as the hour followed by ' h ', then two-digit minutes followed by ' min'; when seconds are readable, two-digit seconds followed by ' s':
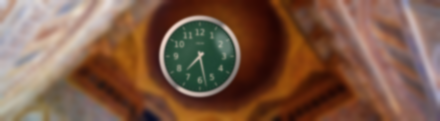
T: 7 h 28 min
